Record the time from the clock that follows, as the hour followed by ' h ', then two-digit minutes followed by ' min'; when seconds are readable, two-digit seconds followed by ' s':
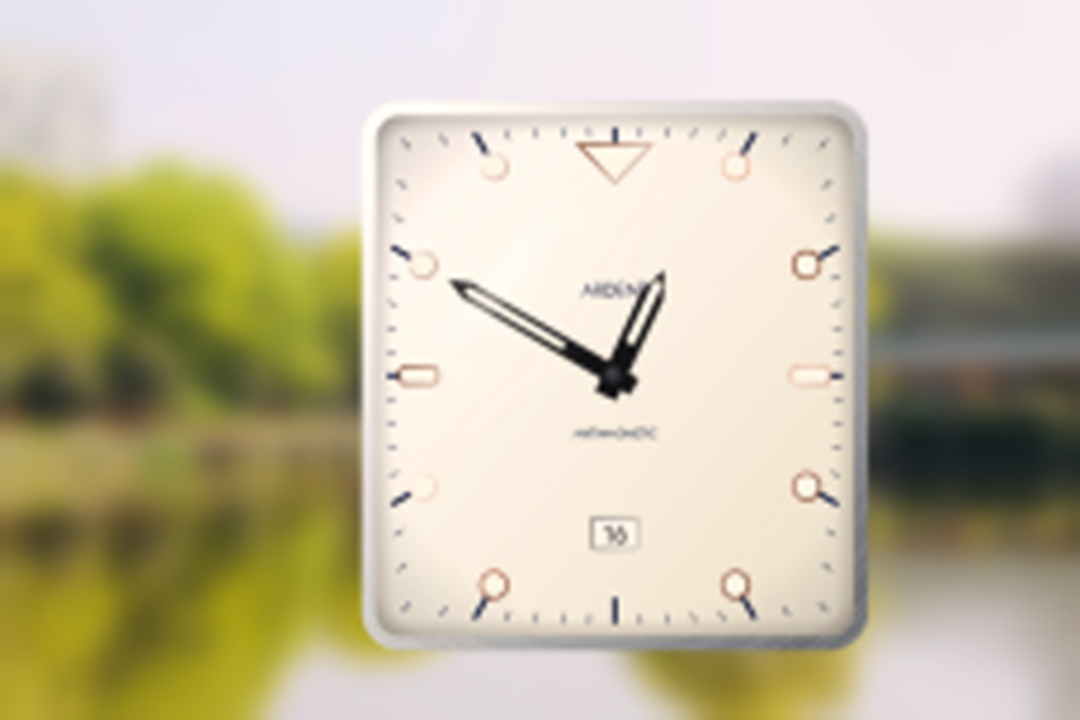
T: 12 h 50 min
